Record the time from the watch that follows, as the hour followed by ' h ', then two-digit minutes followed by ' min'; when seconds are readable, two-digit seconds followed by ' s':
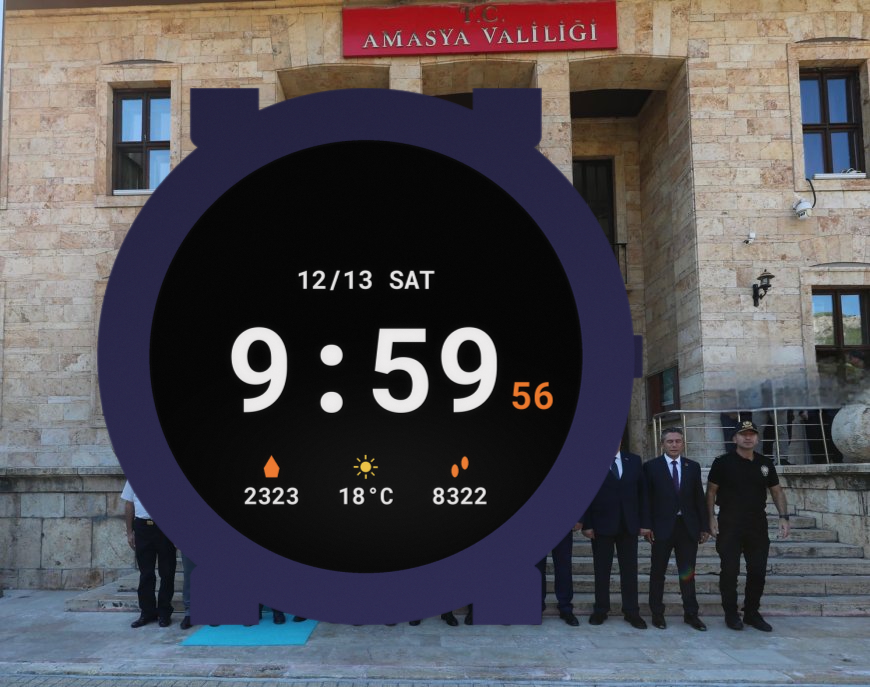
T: 9 h 59 min 56 s
